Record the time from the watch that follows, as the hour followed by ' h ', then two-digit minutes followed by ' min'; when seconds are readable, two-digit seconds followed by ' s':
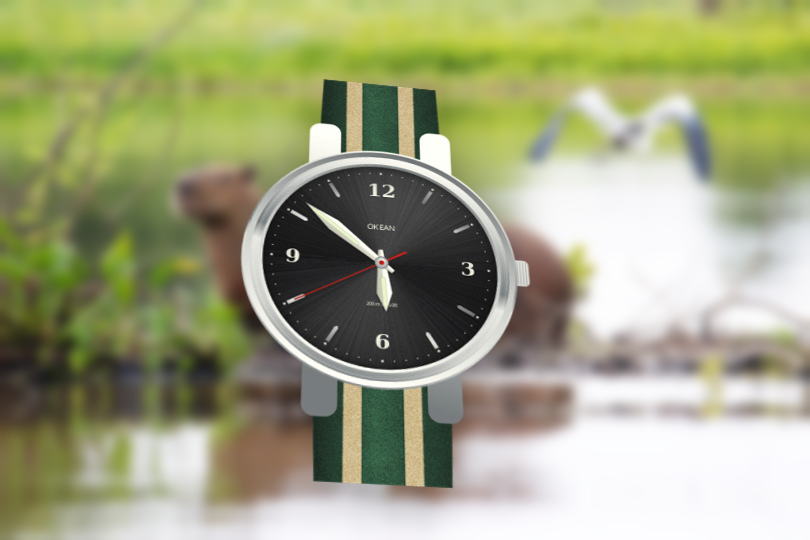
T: 5 h 51 min 40 s
